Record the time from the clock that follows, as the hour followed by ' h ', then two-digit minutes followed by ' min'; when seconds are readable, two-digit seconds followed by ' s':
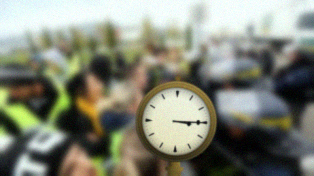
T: 3 h 15 min
